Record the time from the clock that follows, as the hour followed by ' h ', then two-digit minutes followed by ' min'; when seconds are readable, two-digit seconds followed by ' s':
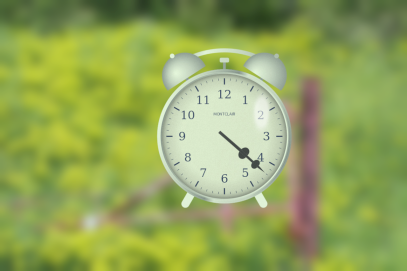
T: 4 h 22 min
